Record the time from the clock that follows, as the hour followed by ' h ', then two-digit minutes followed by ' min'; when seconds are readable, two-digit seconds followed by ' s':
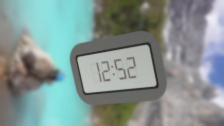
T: 12 h 52 min
